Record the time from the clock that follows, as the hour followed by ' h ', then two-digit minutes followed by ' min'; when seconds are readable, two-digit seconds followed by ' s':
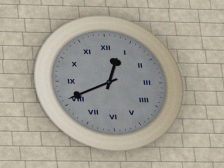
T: 12 h 41 min
